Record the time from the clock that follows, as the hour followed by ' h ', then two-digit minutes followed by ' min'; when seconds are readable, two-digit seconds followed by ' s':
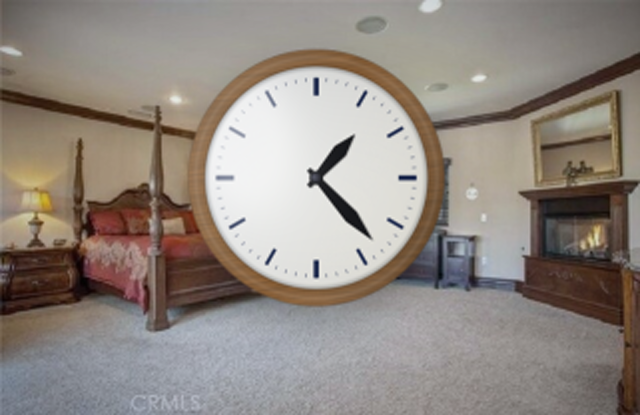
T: 1 h 23 min
